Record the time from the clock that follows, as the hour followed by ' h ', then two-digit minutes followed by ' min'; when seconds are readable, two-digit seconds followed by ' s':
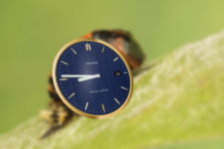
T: 8 h 46 min
